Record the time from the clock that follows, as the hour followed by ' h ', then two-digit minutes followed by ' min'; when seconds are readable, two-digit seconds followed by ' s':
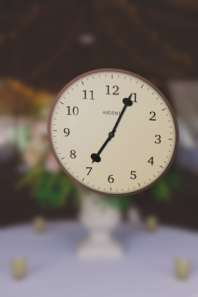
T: 7 h 04 min
